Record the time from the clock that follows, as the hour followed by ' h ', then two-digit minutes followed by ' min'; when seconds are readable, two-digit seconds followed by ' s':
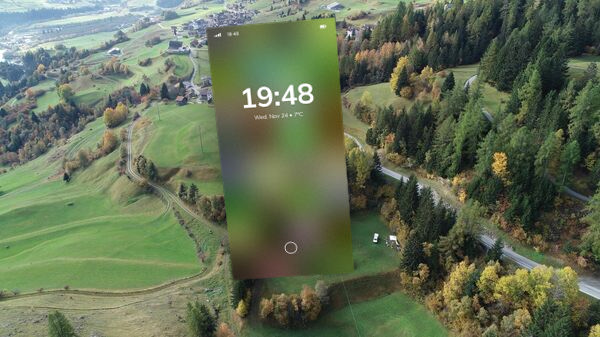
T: 19 h 48 min
